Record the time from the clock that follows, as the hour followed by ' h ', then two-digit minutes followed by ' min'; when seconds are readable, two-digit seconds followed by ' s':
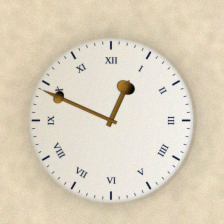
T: 12 h 49 min
